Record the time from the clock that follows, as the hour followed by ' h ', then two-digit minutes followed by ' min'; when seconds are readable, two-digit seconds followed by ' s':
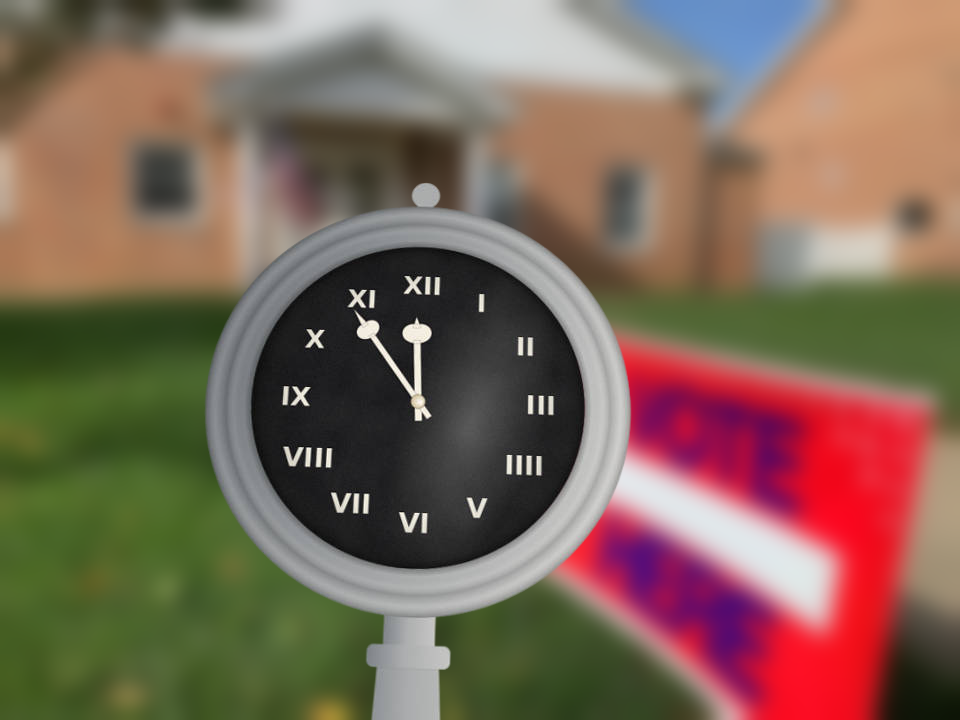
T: 11 h 54 min
